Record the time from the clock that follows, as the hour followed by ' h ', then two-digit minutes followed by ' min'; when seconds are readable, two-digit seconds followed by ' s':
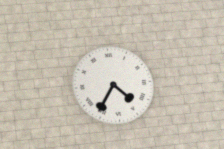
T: 4 h 36 min
